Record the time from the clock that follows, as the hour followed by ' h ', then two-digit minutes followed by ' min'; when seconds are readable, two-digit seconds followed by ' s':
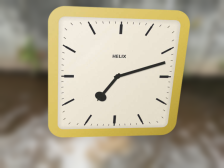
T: 7 h 12 min
